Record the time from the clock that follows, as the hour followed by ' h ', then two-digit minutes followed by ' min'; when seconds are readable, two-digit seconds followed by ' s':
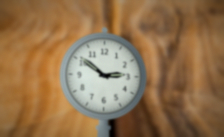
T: 2 h 51 min
